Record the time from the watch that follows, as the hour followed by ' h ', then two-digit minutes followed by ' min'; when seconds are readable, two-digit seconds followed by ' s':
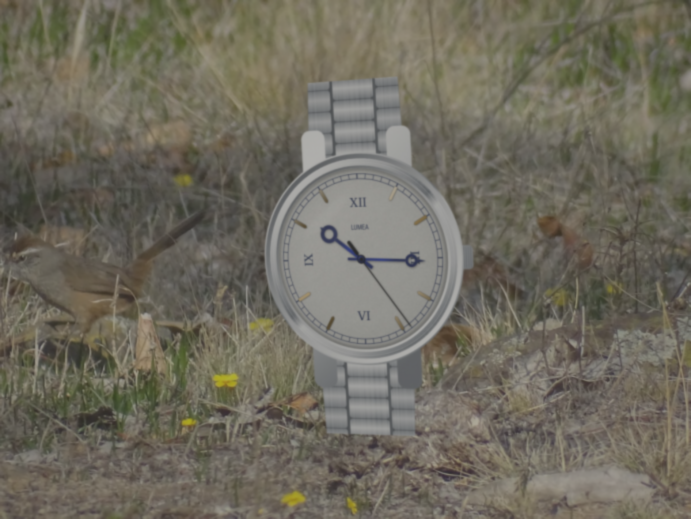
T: 10 h 15 min 24 s
